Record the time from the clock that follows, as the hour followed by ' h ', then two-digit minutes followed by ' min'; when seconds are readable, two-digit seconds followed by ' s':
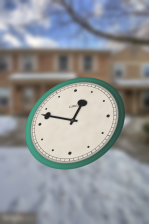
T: 12 h 48 min
